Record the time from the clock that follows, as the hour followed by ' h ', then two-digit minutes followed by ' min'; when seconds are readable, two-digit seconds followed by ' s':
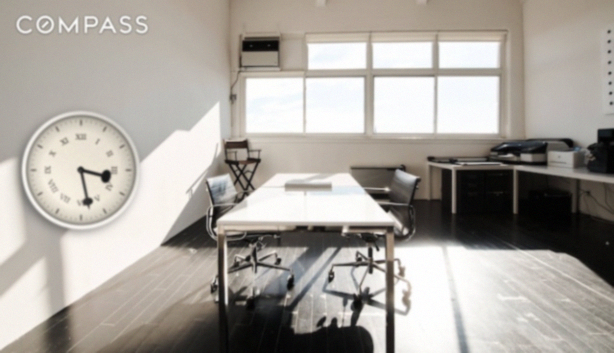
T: 3 h 28 min
